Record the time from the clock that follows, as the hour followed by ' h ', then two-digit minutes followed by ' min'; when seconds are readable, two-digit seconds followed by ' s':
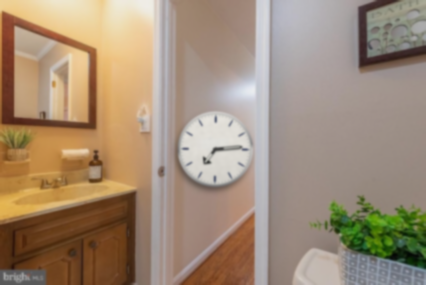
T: 7 h 14 min
